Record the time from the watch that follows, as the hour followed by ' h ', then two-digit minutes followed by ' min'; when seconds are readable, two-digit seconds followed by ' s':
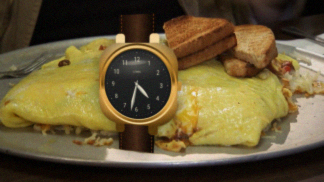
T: 4 h 32 min
